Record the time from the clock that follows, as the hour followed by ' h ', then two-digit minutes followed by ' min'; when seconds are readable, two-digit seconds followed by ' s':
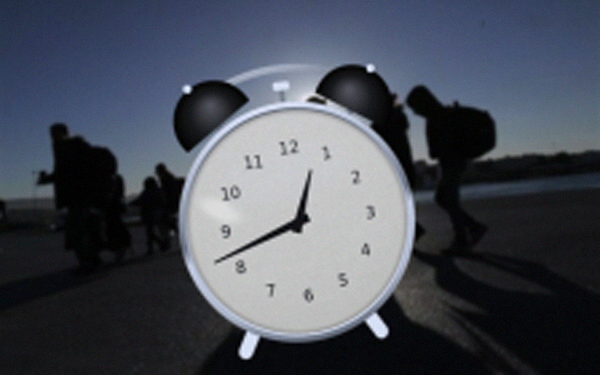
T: 12 h 42 min
